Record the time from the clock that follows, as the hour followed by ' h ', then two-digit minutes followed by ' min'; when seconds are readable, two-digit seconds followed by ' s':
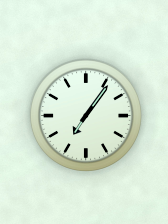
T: 7 h 06 min
